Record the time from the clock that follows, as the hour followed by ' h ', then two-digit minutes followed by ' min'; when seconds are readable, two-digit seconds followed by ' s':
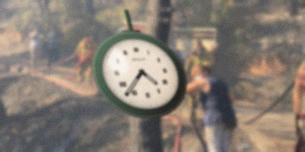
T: 4 h 37 min
